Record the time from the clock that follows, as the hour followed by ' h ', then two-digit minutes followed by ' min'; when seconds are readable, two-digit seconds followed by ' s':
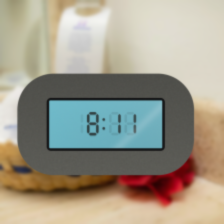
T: 8 h 11 min
